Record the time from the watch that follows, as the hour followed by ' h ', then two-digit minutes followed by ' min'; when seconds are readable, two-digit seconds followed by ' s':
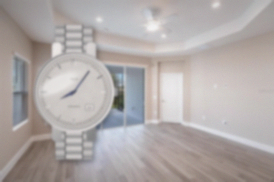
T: 8 h 06 min
